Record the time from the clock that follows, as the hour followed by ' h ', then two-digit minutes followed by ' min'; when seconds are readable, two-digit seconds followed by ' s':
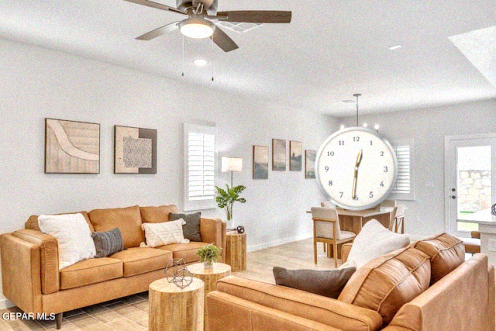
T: 12 h 31 min
